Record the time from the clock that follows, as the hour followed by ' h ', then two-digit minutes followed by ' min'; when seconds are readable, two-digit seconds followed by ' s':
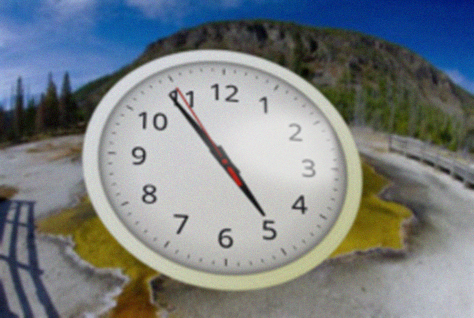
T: 4 h 53 min 55 s
